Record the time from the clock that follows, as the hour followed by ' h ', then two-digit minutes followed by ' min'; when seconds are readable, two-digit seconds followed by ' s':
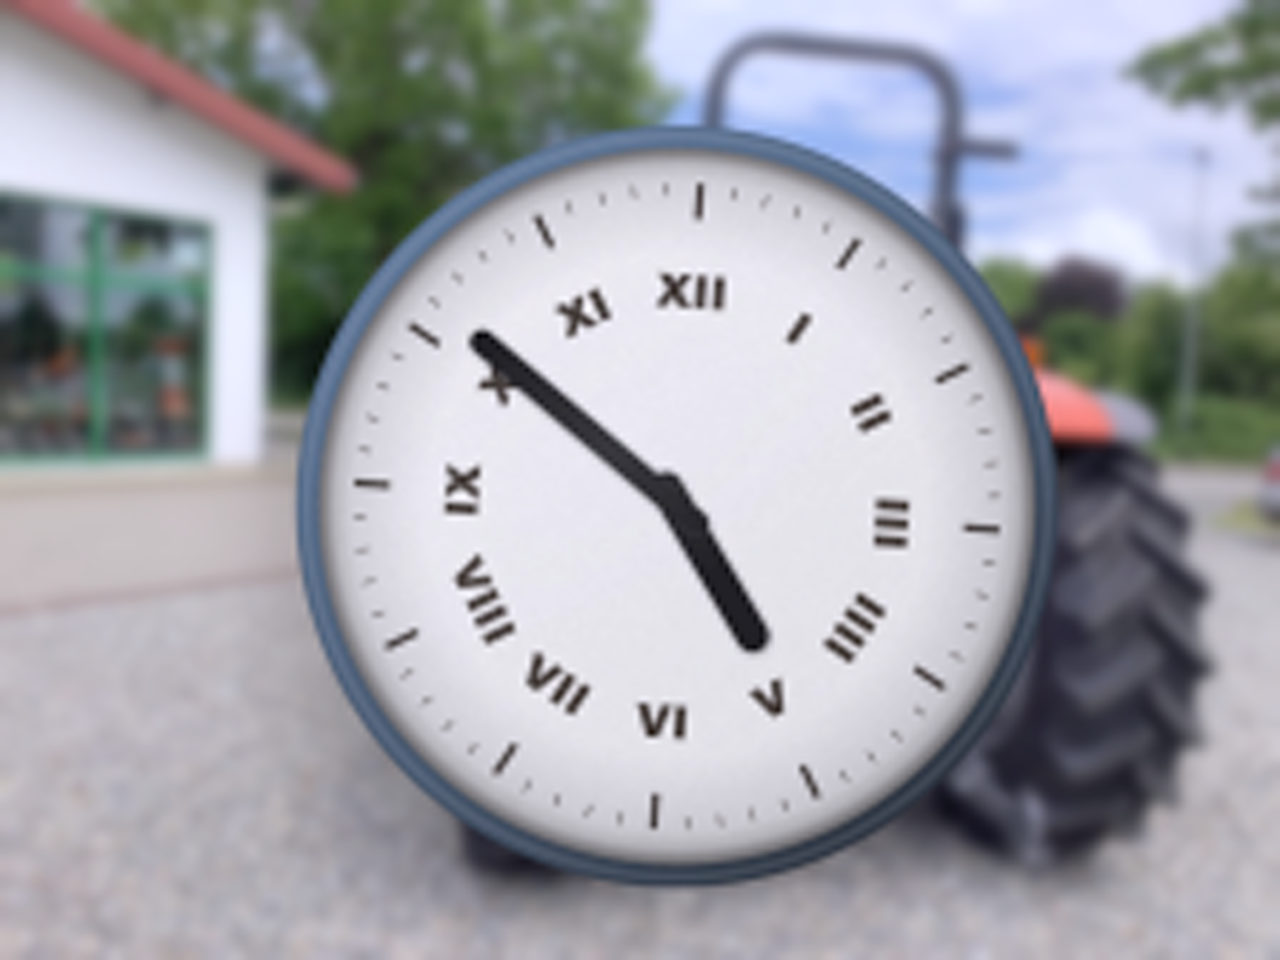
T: 4 h 51 min
